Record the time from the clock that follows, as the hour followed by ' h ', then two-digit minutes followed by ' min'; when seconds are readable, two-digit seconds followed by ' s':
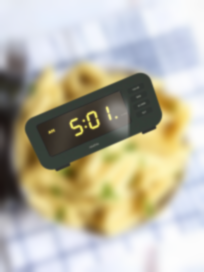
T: 5 h 01 min
